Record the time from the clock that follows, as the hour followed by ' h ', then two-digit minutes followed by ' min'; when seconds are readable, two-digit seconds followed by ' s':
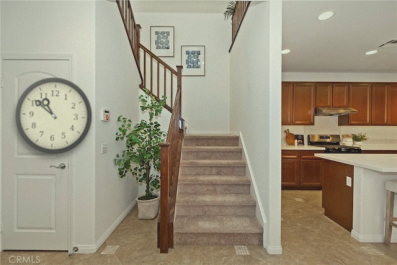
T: 10 h 51 min
